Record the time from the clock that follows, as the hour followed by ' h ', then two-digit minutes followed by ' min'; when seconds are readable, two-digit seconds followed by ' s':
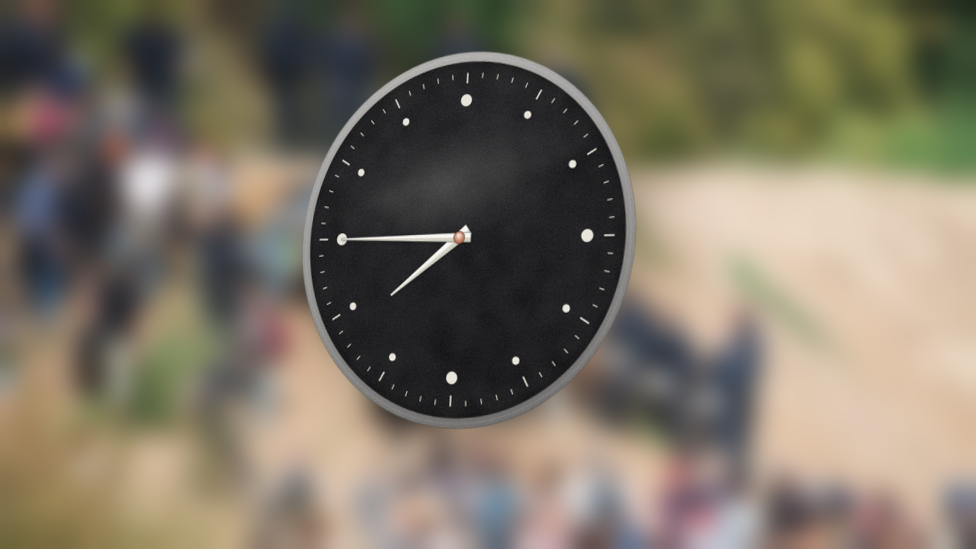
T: 7 h 45 min
